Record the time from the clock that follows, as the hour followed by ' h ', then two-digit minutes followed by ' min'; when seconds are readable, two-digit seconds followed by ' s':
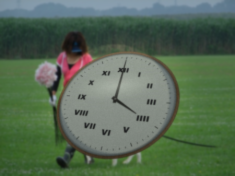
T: 4 h 00 min
